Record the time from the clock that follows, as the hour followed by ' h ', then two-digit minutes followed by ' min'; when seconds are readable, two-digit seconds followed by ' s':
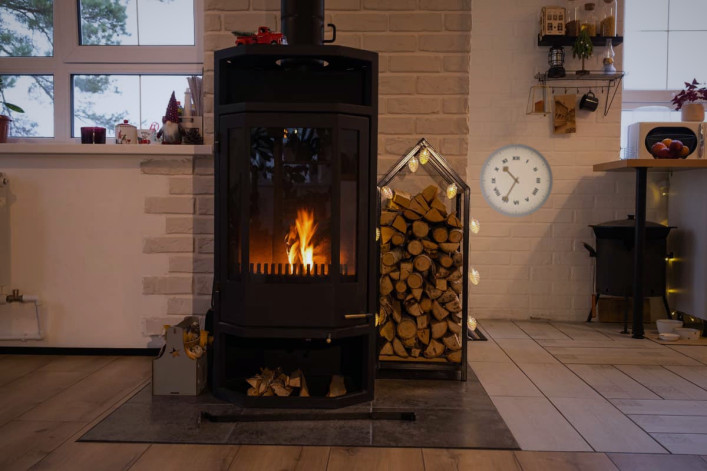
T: 10 h 35 min
